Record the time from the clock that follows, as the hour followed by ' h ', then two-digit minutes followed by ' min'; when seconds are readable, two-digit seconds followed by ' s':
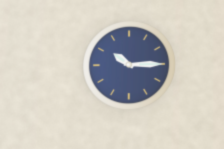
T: 10 h 15 min
